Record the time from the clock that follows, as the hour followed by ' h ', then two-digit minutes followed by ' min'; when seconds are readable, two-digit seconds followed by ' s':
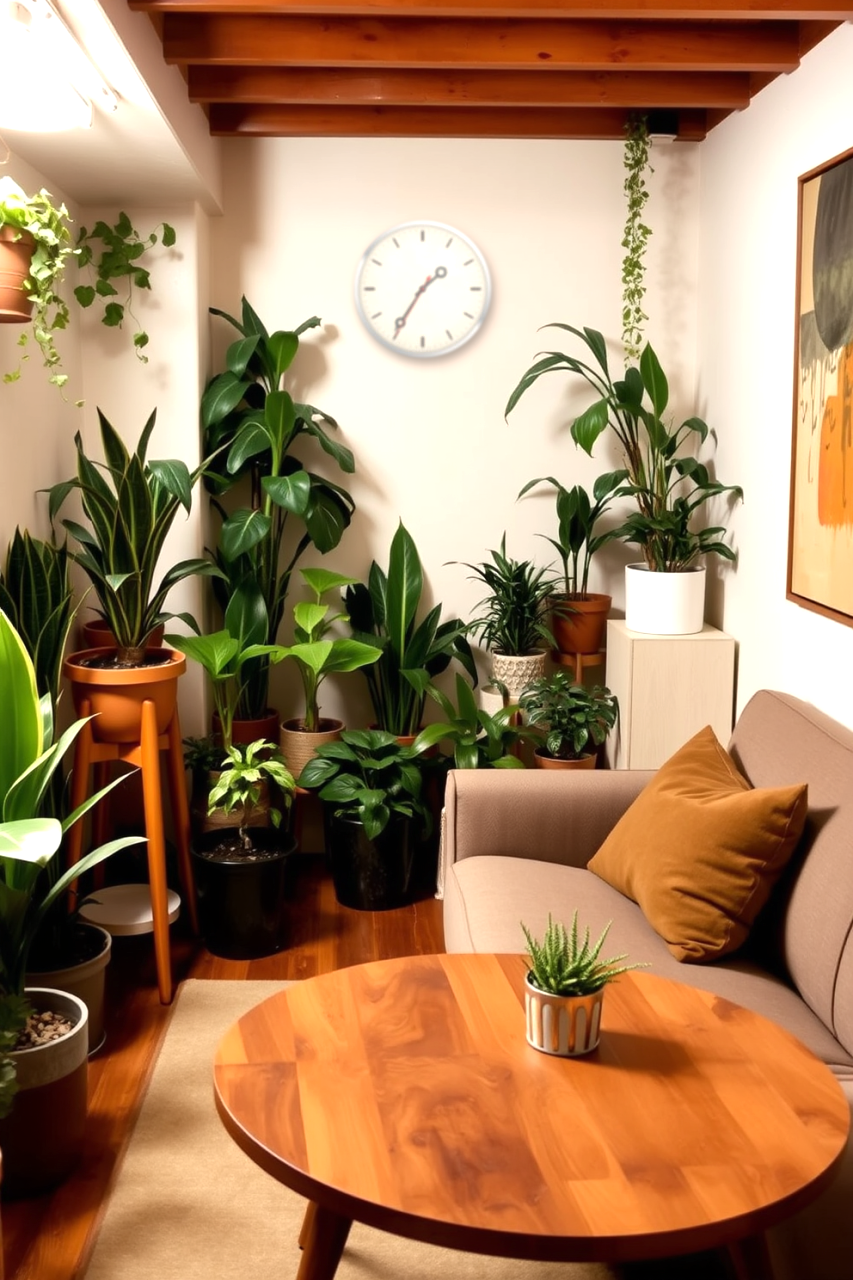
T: 1 h 35 min 35 s
